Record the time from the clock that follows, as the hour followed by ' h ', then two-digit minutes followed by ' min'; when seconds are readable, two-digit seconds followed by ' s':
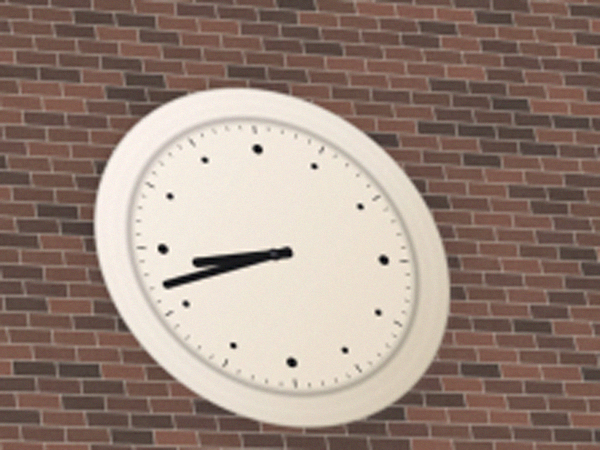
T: 8 h 42 min
